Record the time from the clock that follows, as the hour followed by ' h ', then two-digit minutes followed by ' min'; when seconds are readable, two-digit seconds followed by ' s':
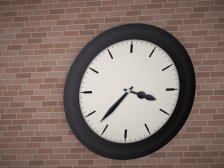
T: 3 h 37 min
